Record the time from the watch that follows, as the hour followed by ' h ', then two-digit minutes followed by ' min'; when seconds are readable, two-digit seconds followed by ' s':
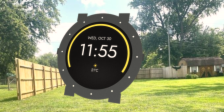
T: 11 h 55 min
